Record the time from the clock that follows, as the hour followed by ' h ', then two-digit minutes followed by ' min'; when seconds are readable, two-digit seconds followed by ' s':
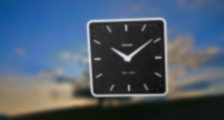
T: 10 h 09 min
